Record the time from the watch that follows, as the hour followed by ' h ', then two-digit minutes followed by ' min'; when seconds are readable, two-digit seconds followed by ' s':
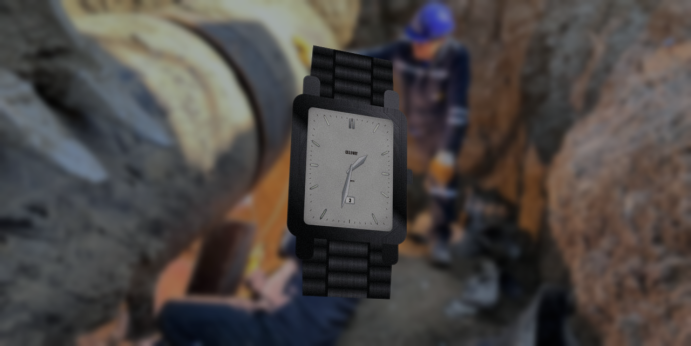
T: 1 h 32 min
